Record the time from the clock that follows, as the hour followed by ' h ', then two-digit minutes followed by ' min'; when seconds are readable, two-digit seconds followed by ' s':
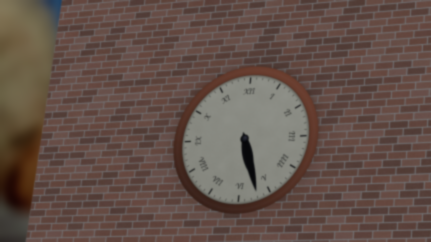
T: 5 h 27 min
